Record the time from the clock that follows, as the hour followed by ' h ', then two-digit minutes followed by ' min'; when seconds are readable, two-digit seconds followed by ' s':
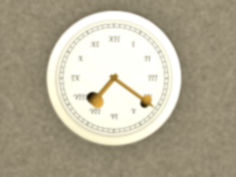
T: 7 h 21 min
